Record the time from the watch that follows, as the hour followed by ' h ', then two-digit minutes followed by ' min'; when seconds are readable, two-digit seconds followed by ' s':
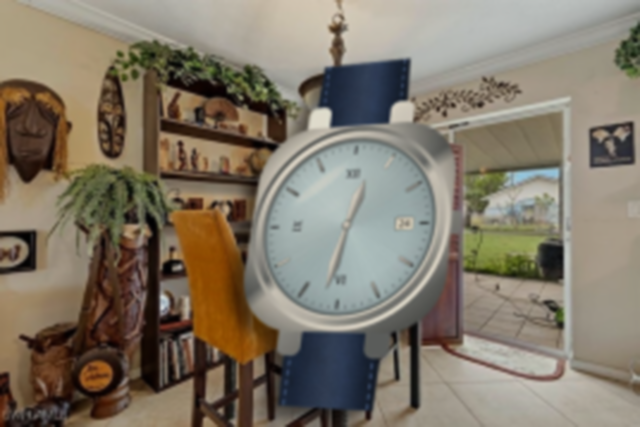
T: 12 h 32 min
